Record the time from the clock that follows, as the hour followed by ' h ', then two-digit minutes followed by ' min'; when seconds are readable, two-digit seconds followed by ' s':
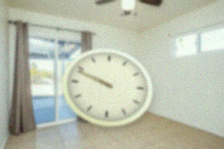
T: 9 h 49 min
